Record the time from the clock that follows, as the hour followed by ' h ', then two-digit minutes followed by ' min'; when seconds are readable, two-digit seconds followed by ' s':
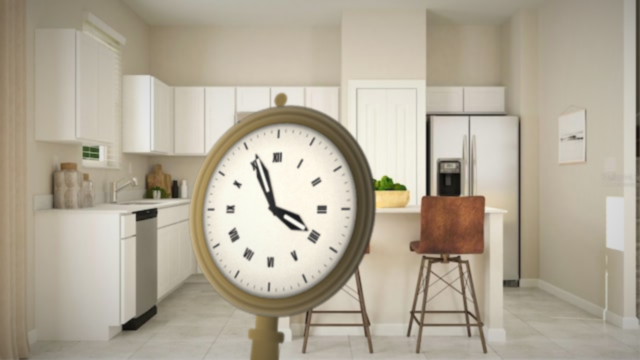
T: 3 h 56 min
